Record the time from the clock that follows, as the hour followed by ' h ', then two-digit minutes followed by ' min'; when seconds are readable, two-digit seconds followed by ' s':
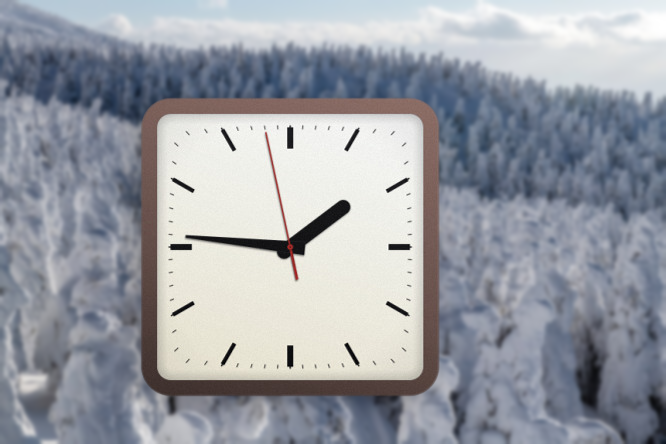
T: 1 h 45 min 58 s
